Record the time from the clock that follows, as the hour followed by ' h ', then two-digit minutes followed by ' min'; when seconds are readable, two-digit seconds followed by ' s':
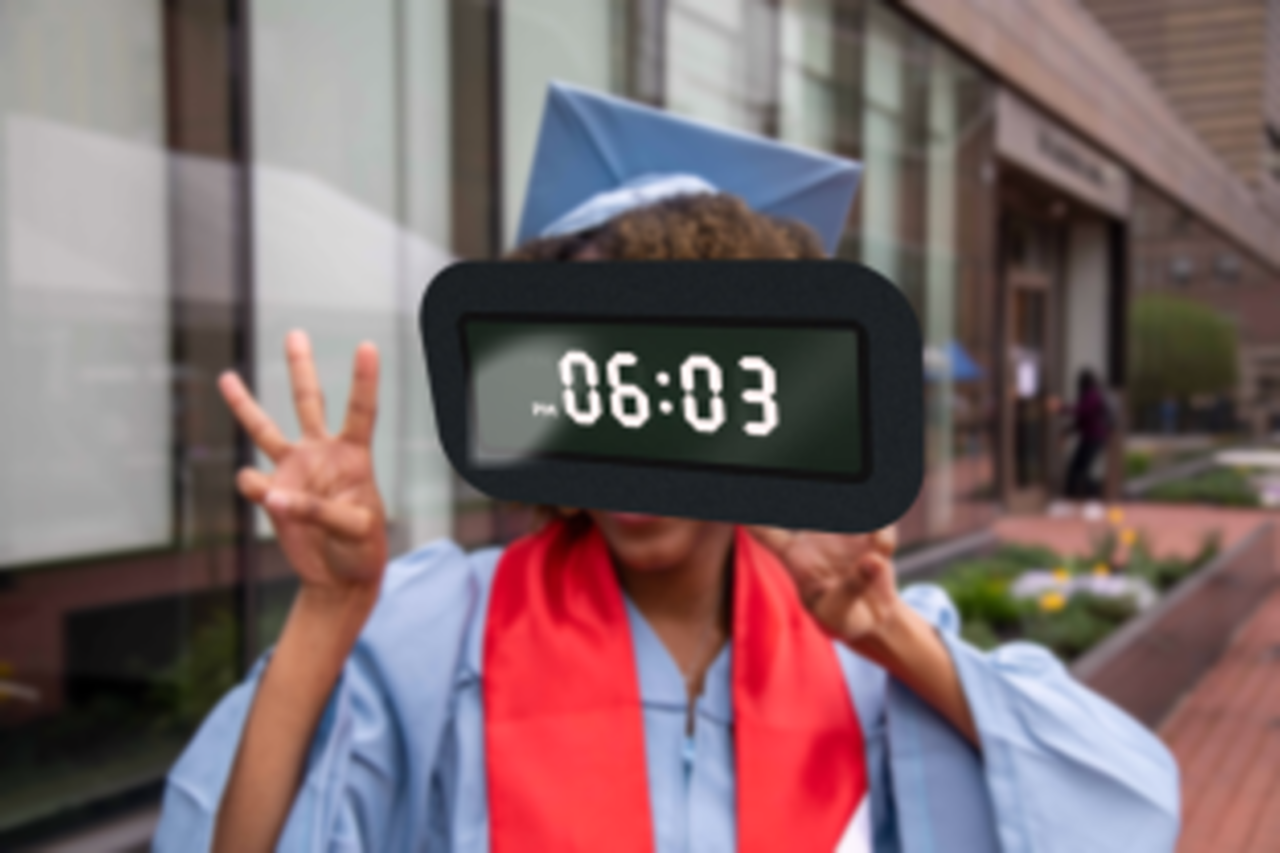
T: 6 h 03 min
